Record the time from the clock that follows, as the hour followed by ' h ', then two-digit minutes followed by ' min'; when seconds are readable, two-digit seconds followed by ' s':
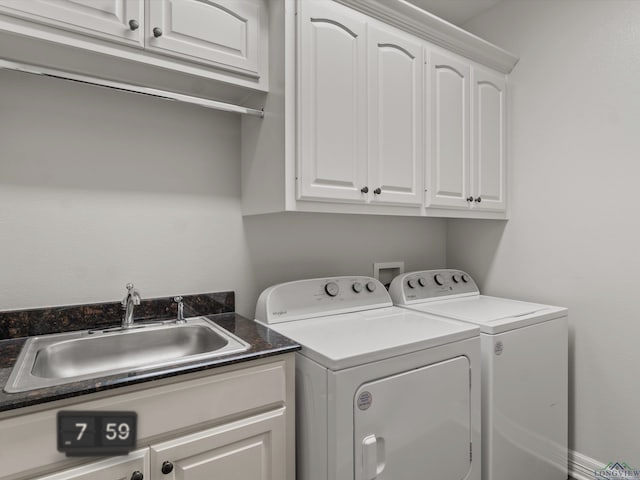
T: 7 h 59 min
